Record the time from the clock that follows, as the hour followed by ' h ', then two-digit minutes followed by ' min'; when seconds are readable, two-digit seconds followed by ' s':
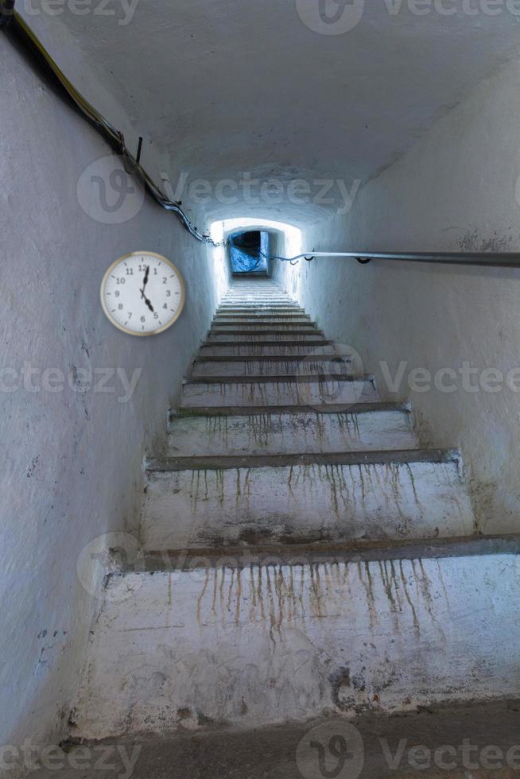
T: 5 h 02 min
